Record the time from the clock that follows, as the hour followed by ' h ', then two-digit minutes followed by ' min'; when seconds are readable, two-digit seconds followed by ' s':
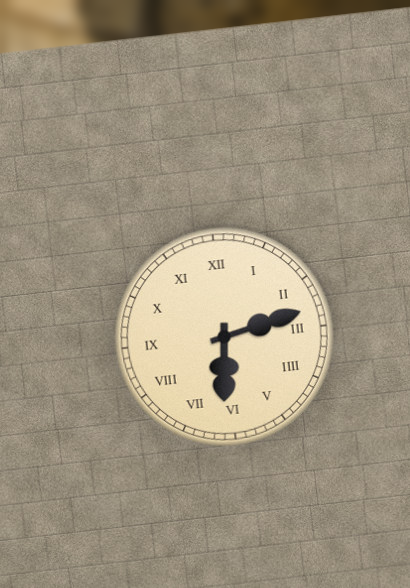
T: 6 h 13 min
